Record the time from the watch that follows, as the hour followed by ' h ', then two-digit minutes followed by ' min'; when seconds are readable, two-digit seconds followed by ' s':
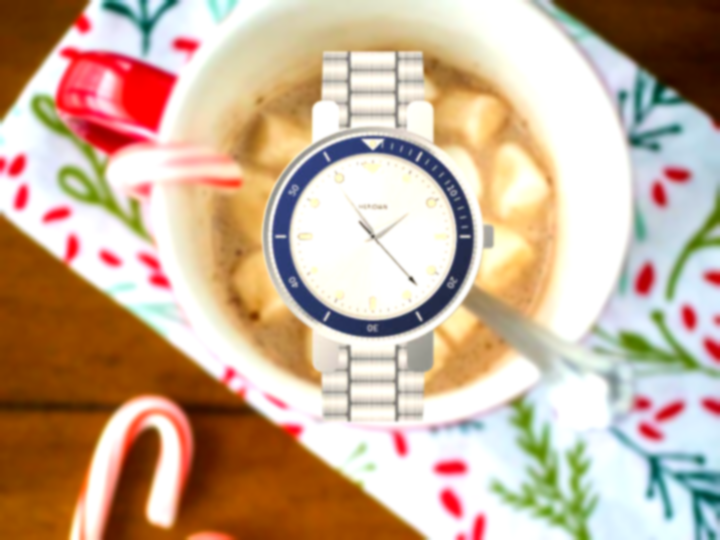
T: 1 h 54 min 23 s
